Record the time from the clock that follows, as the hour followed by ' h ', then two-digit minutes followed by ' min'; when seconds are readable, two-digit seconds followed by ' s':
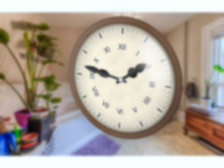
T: 1 h 47 min
